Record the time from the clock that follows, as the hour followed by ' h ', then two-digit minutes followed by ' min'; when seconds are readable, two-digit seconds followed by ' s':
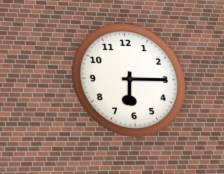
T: 6 h 15 min
